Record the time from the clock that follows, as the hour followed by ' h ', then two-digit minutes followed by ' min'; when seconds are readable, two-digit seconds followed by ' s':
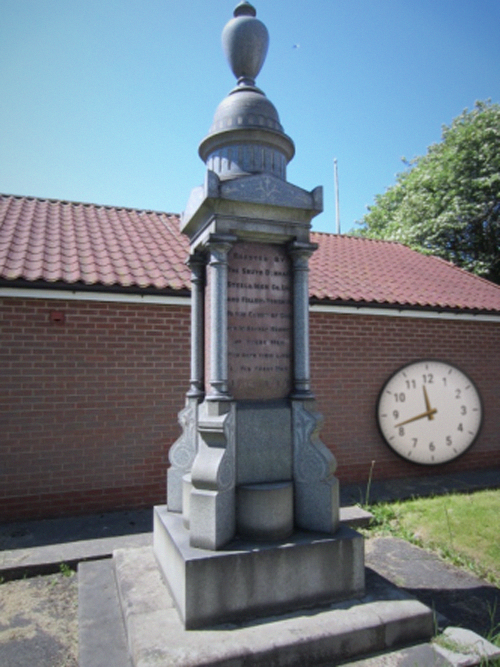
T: 11 h 42 min
